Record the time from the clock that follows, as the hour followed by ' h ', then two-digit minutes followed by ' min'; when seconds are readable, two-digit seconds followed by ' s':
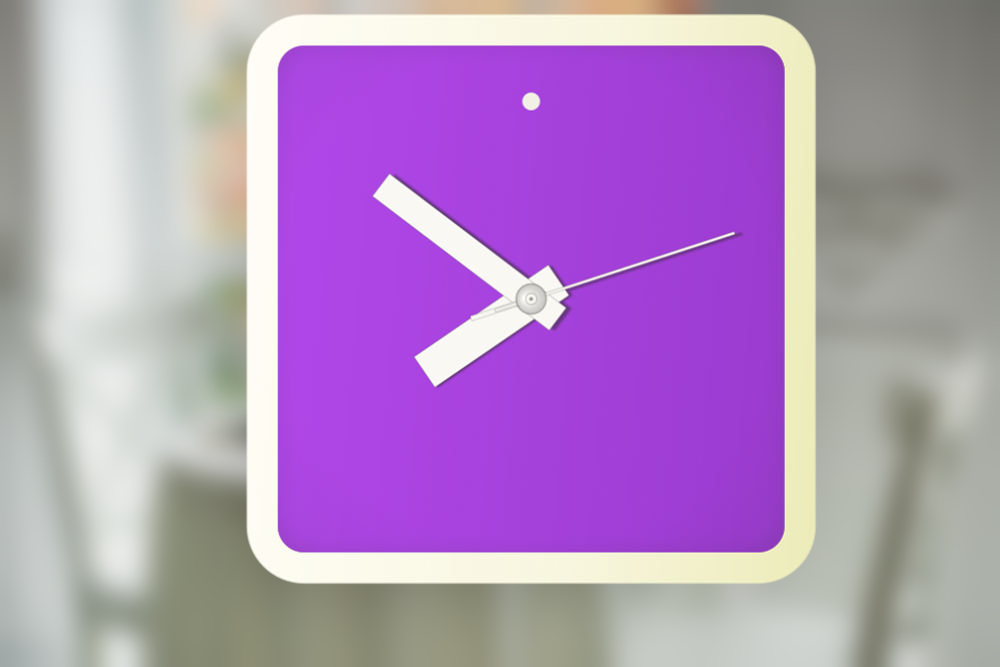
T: 7 h 51 min 12 s
